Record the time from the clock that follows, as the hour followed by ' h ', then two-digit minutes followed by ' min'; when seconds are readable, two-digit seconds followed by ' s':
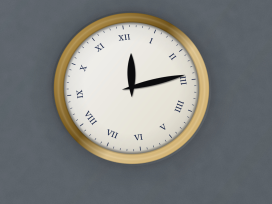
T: 12 h 14 min
